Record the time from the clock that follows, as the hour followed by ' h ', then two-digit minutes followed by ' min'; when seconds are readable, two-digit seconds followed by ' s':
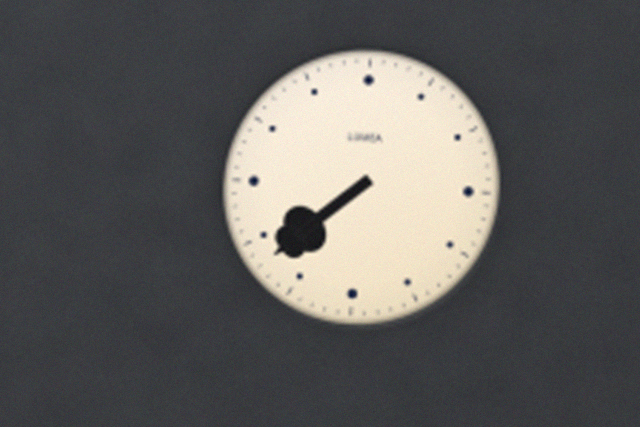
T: 7 h 38 min
